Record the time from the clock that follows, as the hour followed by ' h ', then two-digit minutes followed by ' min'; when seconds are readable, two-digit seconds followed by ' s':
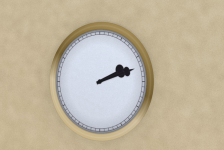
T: 2 h 12 min
